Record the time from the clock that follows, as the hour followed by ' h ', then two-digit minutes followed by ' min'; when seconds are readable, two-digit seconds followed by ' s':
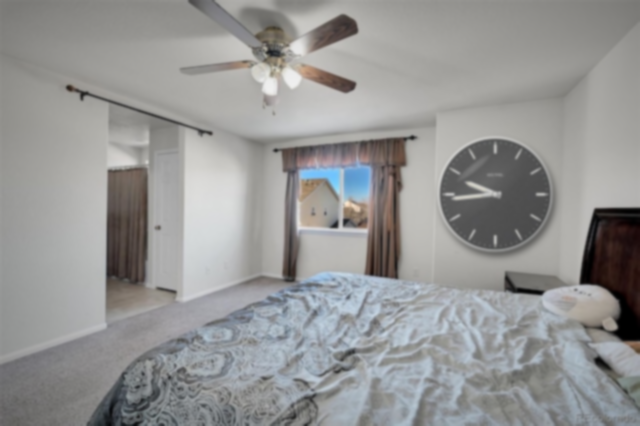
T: 9 h 44 min
